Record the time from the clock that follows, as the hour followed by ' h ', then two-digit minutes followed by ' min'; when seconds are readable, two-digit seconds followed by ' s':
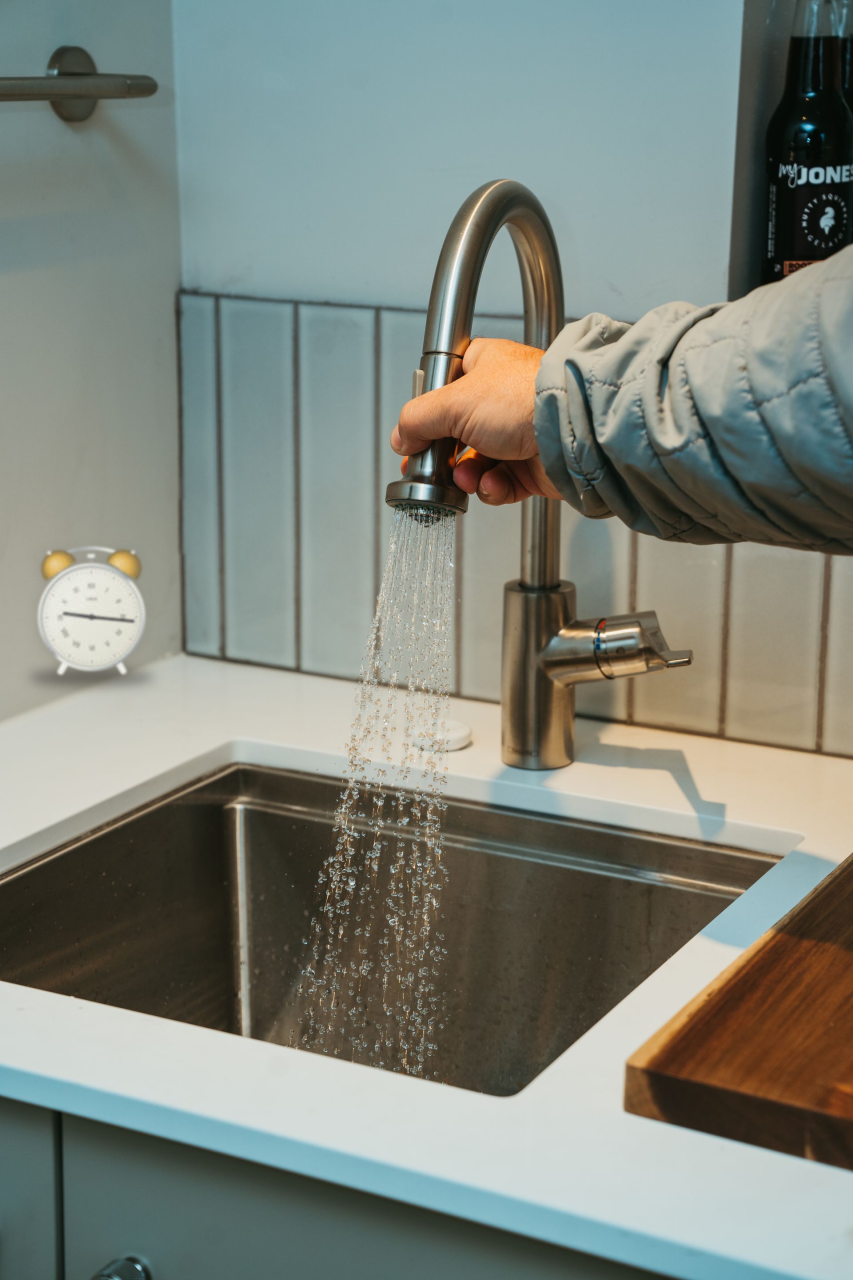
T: 9 h 16 min
